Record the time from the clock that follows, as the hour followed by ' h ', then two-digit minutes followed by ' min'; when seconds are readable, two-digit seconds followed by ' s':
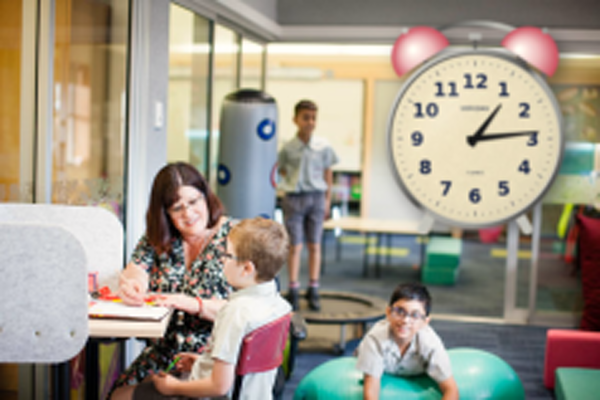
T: 1 h 14 min
